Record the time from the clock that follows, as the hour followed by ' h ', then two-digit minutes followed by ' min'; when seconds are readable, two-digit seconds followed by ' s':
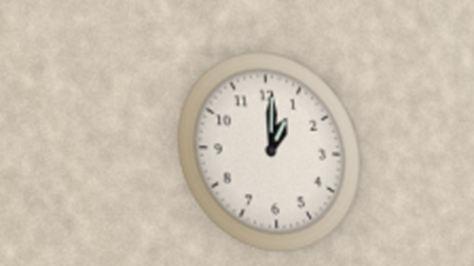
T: 1 h 01 min
